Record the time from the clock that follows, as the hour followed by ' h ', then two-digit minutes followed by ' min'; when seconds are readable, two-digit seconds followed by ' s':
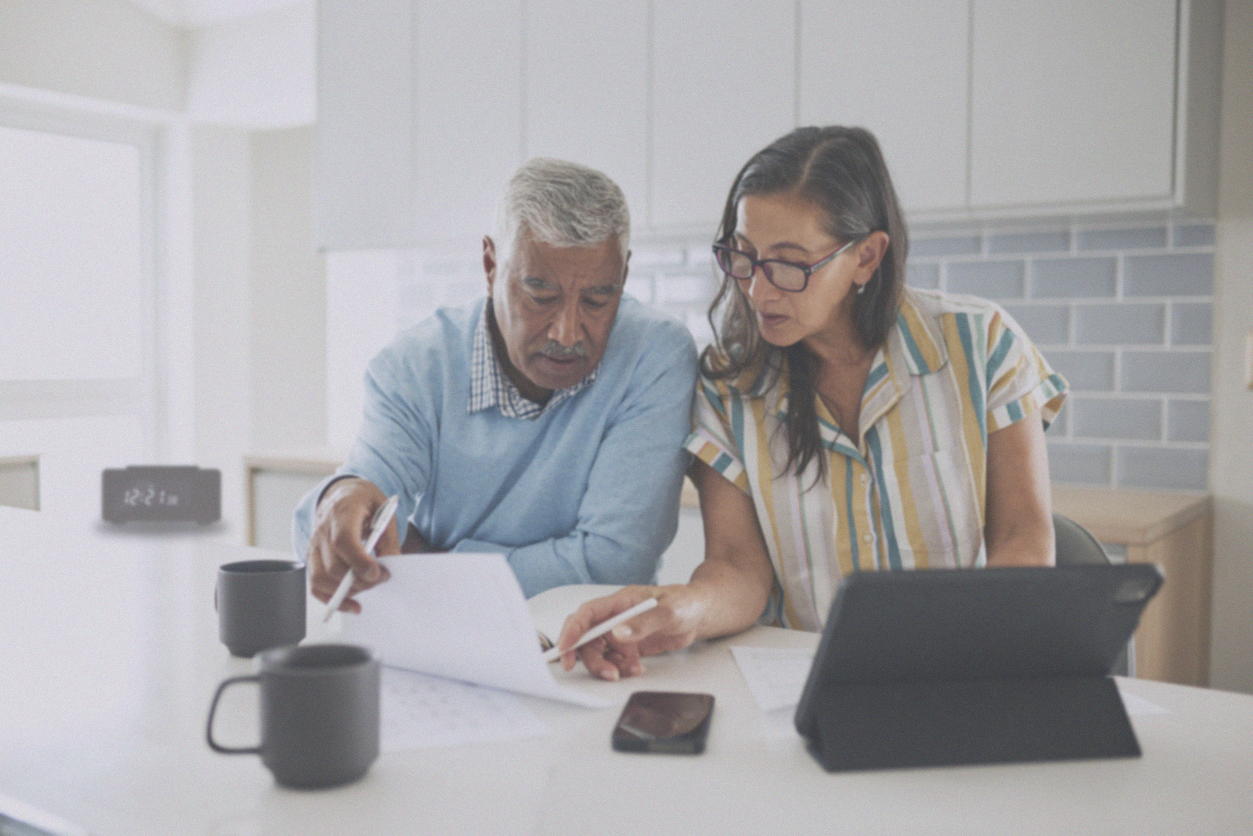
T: 12 h 21 min
